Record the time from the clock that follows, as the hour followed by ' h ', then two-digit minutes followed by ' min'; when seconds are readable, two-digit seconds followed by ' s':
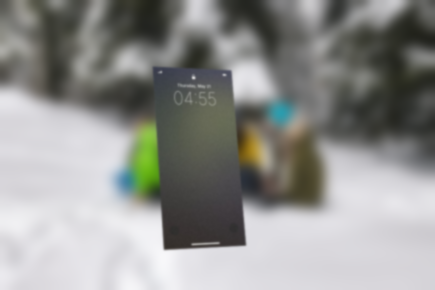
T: 4 h 55 min
